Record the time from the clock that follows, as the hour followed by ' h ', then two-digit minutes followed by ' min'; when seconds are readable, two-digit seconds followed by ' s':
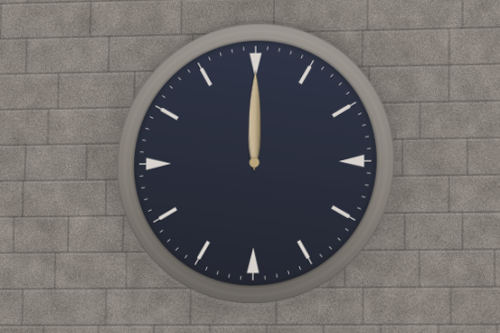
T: 12 h 00 min
